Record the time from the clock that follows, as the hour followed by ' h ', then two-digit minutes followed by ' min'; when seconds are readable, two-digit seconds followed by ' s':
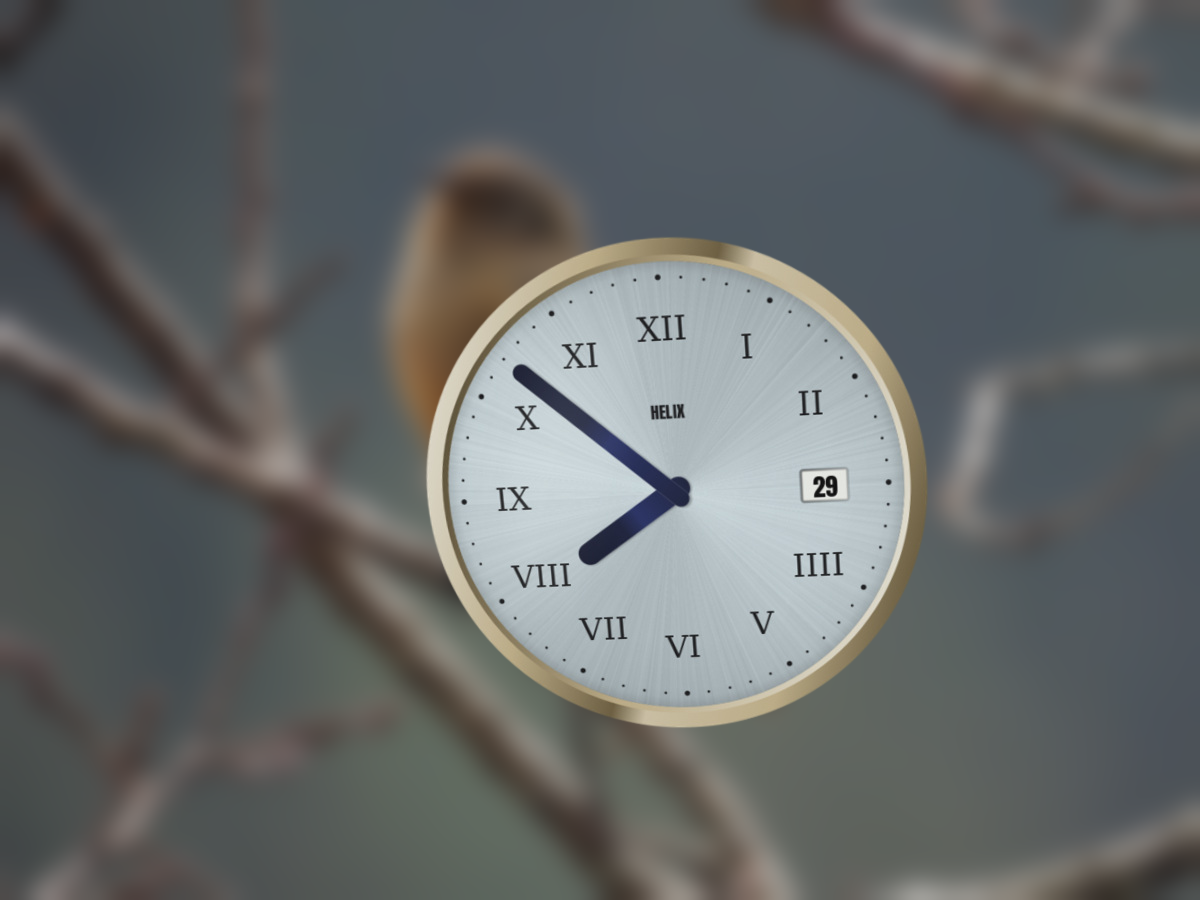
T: 7 h 52 min
